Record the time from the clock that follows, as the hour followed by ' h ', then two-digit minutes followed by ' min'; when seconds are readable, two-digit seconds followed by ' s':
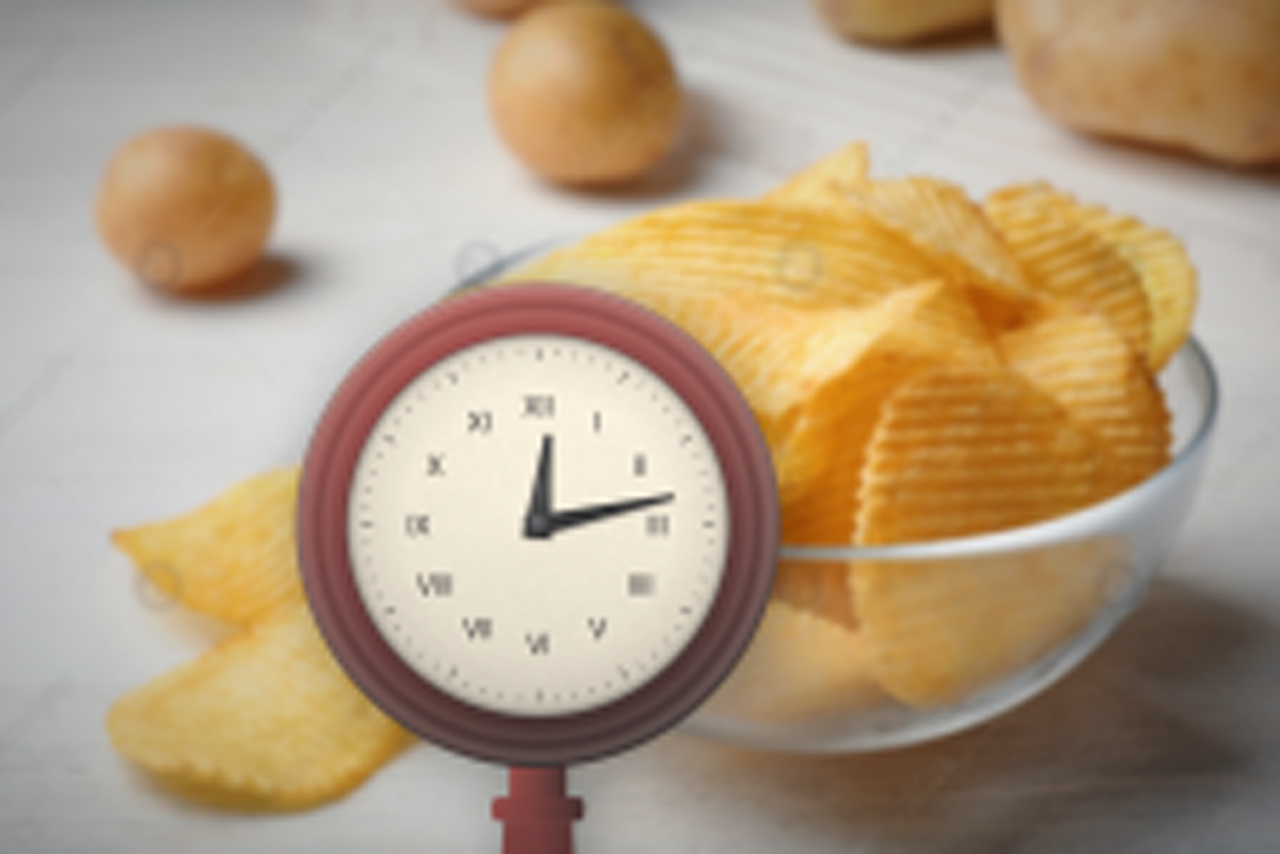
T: 12 h 13 min
